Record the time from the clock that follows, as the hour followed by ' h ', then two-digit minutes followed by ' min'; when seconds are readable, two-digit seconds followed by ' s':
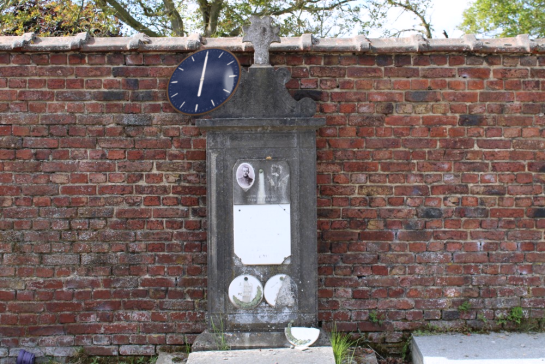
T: 6 h 00 min
